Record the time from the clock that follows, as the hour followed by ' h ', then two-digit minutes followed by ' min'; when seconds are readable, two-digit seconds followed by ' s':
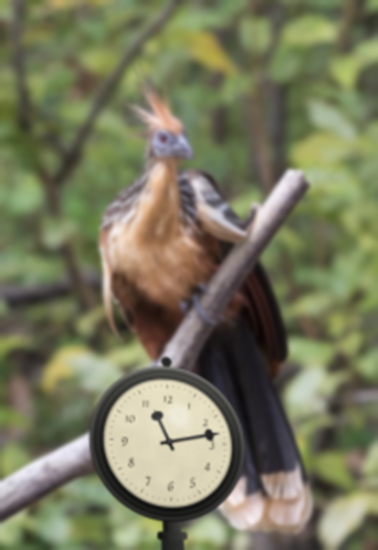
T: 11 h 13 min
